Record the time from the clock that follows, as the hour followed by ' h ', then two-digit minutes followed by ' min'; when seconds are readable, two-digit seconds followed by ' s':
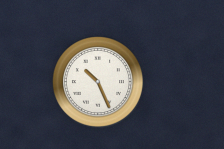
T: 10 h 26 min
